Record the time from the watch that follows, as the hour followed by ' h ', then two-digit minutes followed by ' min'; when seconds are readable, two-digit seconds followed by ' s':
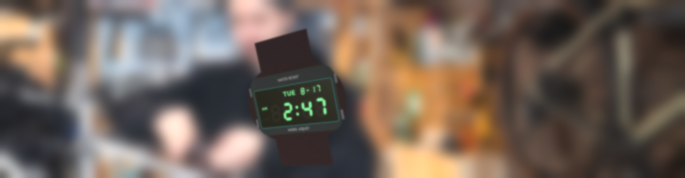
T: 2 h 47 min
